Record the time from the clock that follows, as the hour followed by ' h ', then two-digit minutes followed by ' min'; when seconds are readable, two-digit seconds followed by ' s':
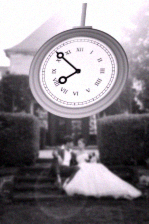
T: 7 h 52 min
